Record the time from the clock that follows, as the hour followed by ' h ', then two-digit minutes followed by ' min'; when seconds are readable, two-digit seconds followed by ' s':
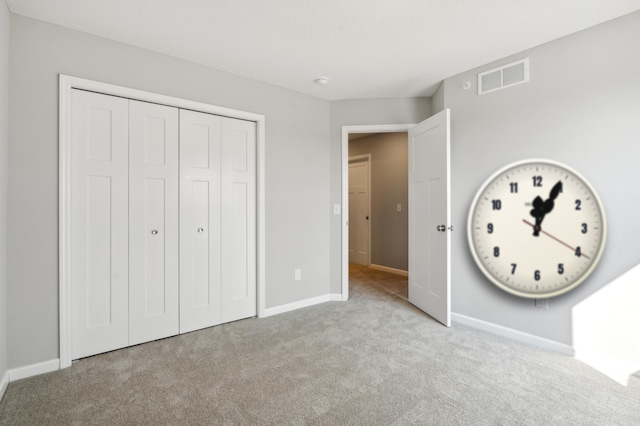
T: 12 h 04 min 20 s
